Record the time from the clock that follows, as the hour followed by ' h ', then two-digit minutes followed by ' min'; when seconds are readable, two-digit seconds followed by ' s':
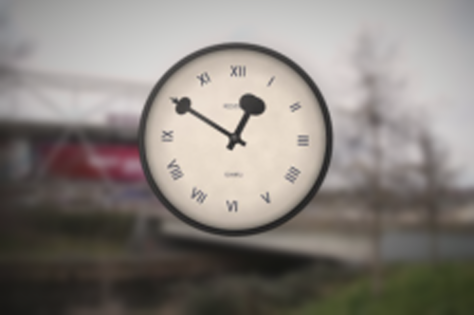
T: 12 h 50 min
